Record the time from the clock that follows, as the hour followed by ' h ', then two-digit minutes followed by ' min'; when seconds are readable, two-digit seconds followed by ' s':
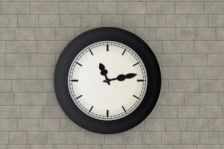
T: 11 h 13 min
